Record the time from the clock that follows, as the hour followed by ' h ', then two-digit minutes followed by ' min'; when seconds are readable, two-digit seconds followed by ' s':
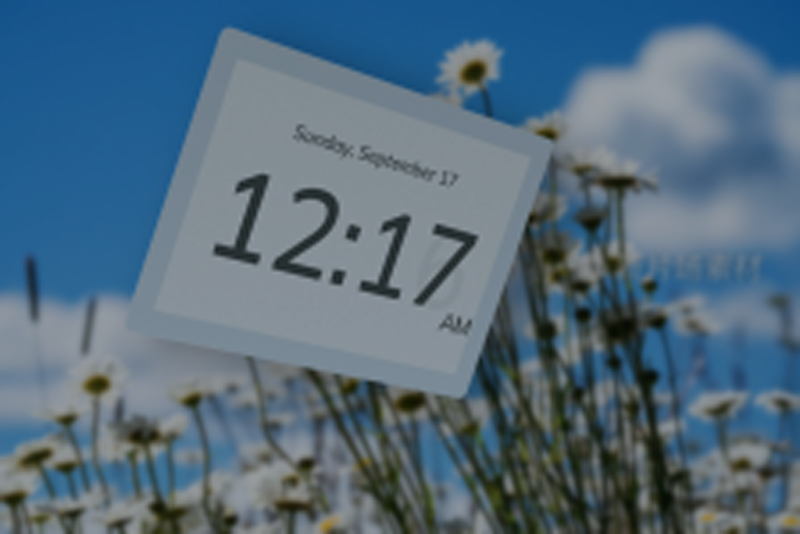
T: 12 h 17 min
